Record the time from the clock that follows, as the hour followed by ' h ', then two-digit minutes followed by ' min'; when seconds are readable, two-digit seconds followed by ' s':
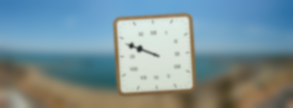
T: 9 h 49 min
